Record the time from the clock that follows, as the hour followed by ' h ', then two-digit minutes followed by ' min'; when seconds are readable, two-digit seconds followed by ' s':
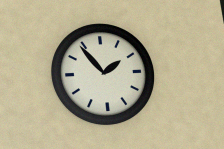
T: 1 h 54 min
